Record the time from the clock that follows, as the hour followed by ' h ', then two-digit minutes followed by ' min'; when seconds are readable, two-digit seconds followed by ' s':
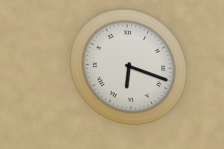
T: 6 h 18 min
